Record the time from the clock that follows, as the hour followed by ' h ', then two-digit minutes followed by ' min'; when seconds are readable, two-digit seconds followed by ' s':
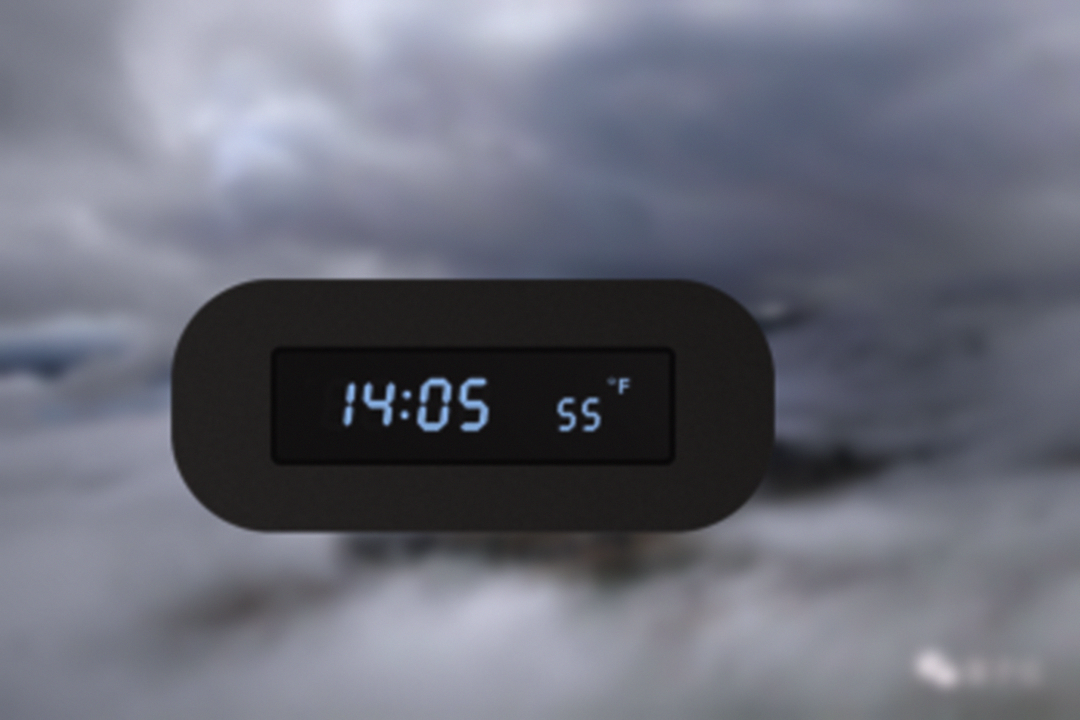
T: 14 h 05 min
